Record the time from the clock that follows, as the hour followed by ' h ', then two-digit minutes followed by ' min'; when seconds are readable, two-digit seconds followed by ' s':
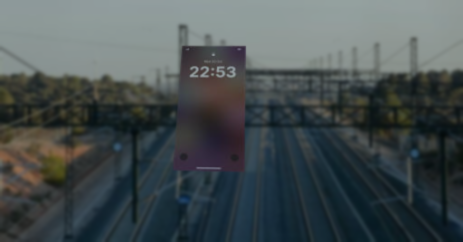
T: 22 h 53 min
